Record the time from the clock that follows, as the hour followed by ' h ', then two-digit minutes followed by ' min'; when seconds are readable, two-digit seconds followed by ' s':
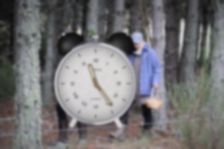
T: 11 h 24 min
